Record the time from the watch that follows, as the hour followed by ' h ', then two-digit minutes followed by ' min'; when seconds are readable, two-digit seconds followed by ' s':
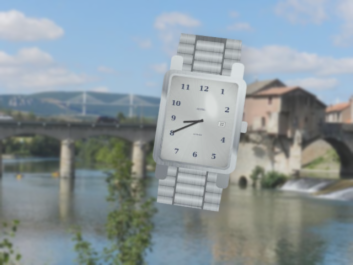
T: 8 h 40 min
